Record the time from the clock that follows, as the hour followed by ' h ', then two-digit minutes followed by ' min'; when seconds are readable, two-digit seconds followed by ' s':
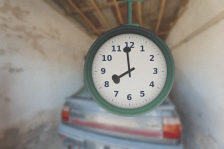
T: 7 h 59 min
